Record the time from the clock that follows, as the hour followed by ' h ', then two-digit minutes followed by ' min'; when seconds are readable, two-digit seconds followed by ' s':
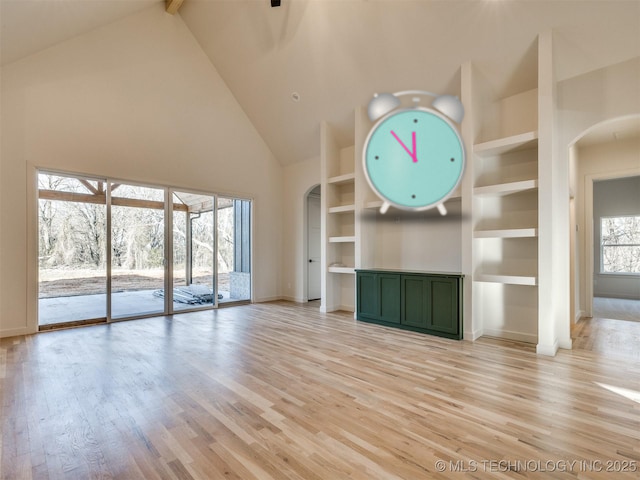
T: 11 h 53 min
